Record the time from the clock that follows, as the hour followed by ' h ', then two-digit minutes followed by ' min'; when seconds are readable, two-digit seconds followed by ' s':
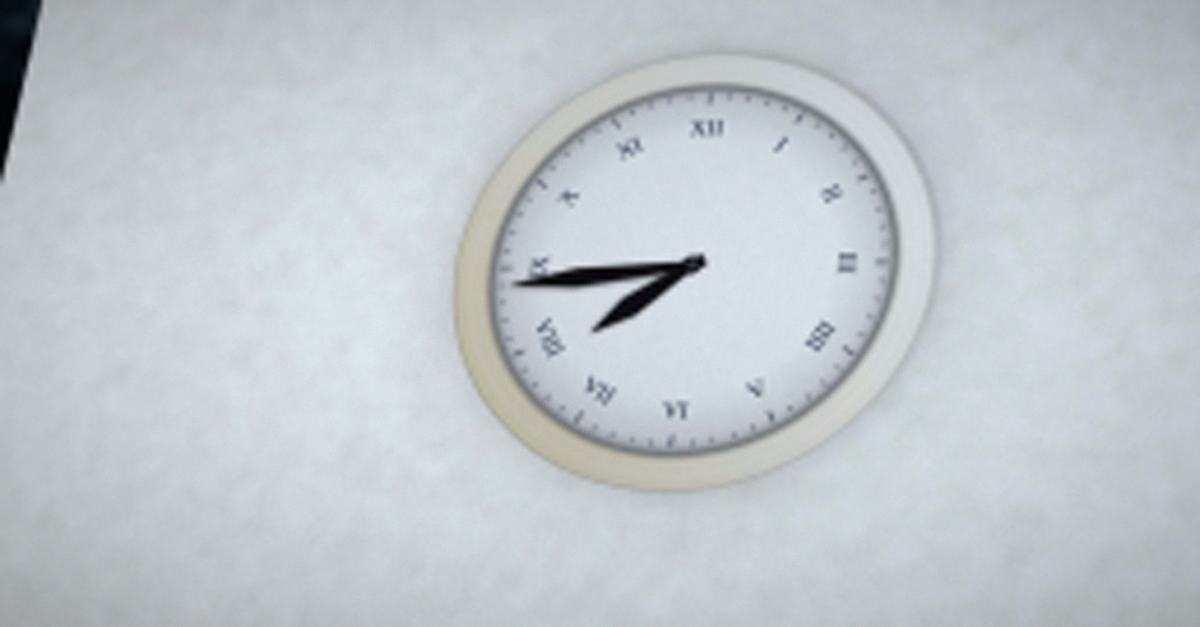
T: 7 h 44 min
